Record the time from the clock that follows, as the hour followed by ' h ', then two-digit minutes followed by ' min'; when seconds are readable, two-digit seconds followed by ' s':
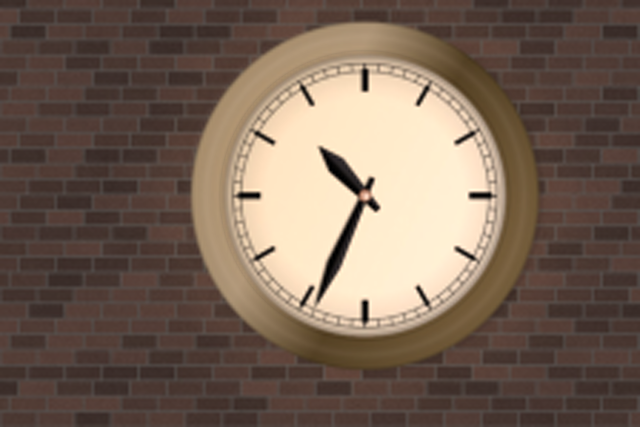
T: 10 h 34 min
